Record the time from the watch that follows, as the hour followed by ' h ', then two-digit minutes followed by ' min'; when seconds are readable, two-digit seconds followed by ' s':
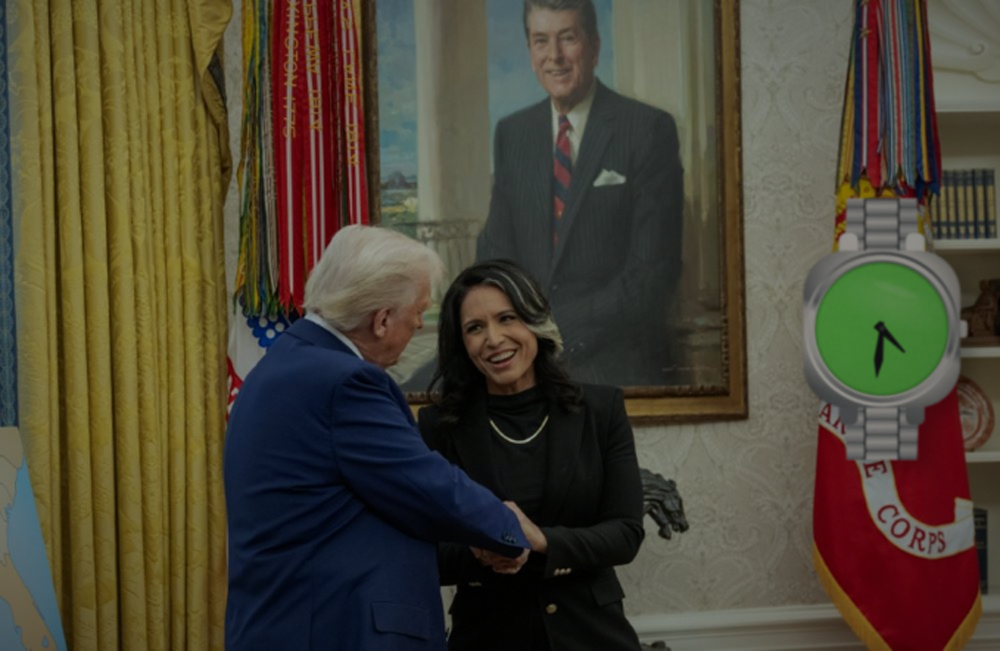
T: 4 h 31 min
